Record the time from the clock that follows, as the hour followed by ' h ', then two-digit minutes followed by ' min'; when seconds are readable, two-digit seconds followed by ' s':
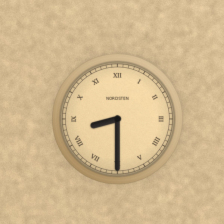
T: 8 h 30 min
